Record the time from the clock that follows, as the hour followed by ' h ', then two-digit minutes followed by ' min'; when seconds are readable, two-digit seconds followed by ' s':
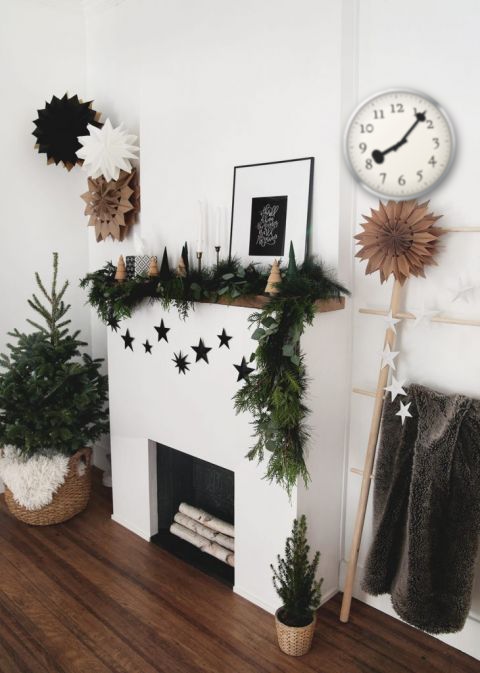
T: 8 h 07 min
